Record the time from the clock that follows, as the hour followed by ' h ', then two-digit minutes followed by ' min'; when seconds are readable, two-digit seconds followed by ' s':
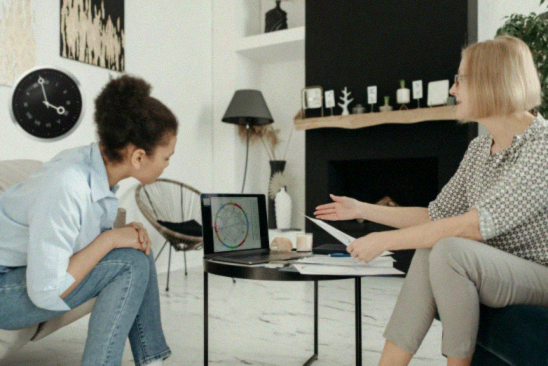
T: 3 h 58 min
